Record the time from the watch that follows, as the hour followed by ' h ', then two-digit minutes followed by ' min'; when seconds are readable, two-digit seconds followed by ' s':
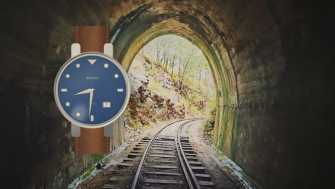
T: 8 h 31 min
